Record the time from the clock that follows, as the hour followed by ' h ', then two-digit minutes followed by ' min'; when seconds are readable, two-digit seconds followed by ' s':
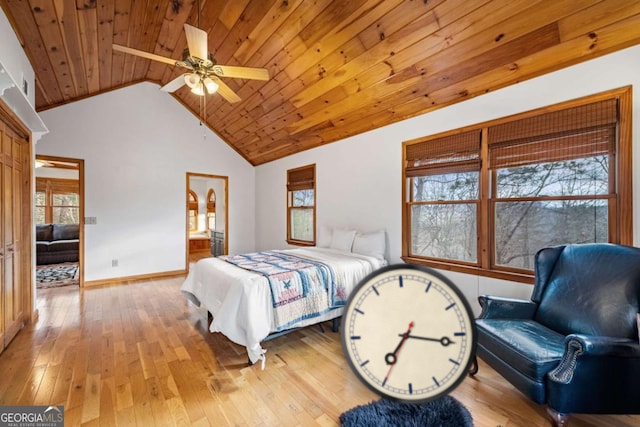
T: 7 h 16 min 35 s
